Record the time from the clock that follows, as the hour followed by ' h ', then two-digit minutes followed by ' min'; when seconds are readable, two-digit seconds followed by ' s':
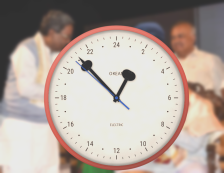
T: 1 h 52 min 52 s
